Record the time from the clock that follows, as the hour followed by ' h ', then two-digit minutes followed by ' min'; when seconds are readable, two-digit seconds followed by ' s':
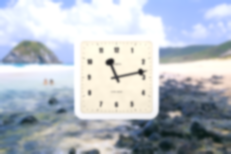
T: 11 h 13 min
